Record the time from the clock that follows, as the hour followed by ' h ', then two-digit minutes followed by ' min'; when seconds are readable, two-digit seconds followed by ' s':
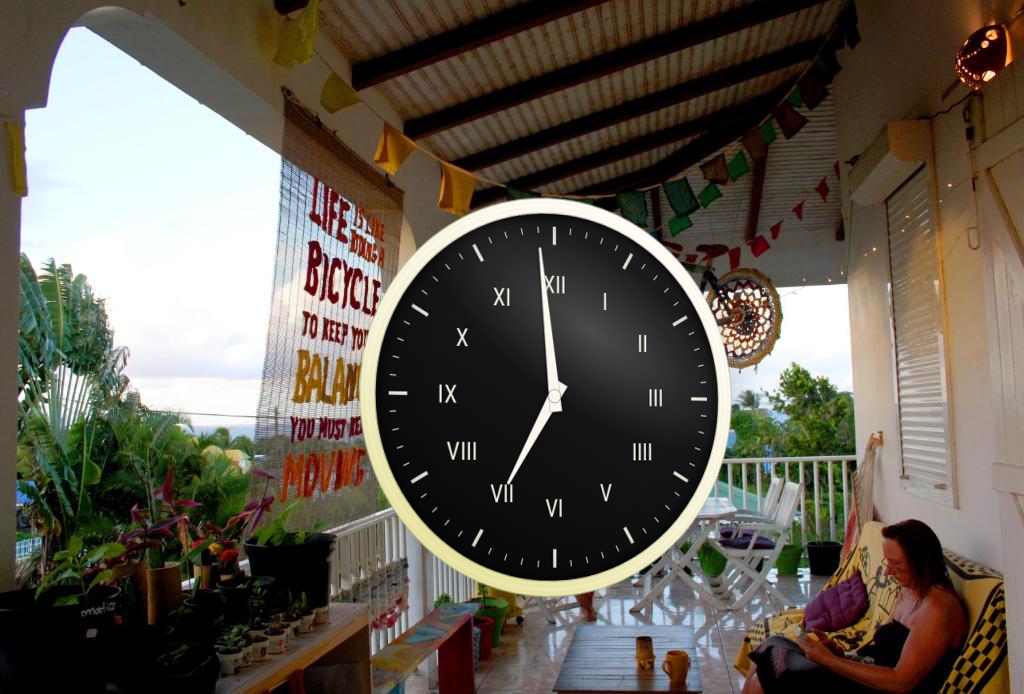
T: 6 h 59 min
